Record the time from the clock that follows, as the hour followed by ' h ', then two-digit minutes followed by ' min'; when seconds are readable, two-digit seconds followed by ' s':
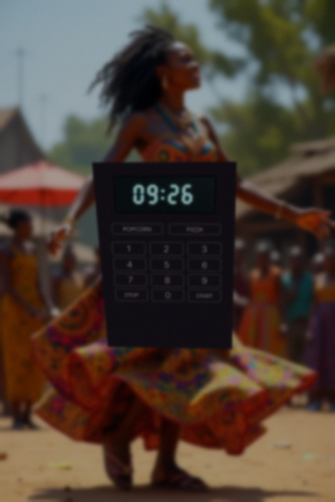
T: 9 h 26 min
